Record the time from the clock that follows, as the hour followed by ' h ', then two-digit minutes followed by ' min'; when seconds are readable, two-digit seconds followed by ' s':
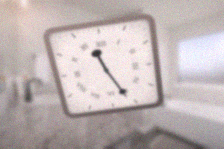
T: 11 h 26 min
